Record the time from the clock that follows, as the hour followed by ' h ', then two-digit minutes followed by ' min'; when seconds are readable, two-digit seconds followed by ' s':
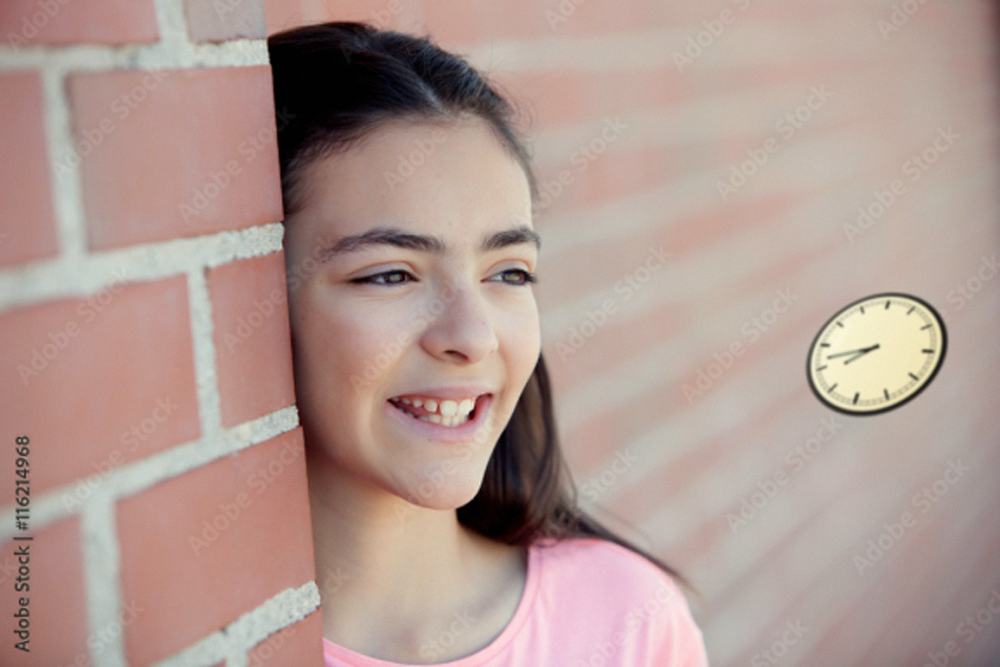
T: 7 h 42 min
